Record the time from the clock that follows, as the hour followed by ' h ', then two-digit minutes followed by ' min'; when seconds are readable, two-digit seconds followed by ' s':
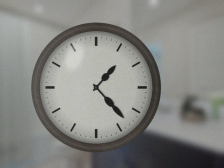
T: 1 h 23 min
